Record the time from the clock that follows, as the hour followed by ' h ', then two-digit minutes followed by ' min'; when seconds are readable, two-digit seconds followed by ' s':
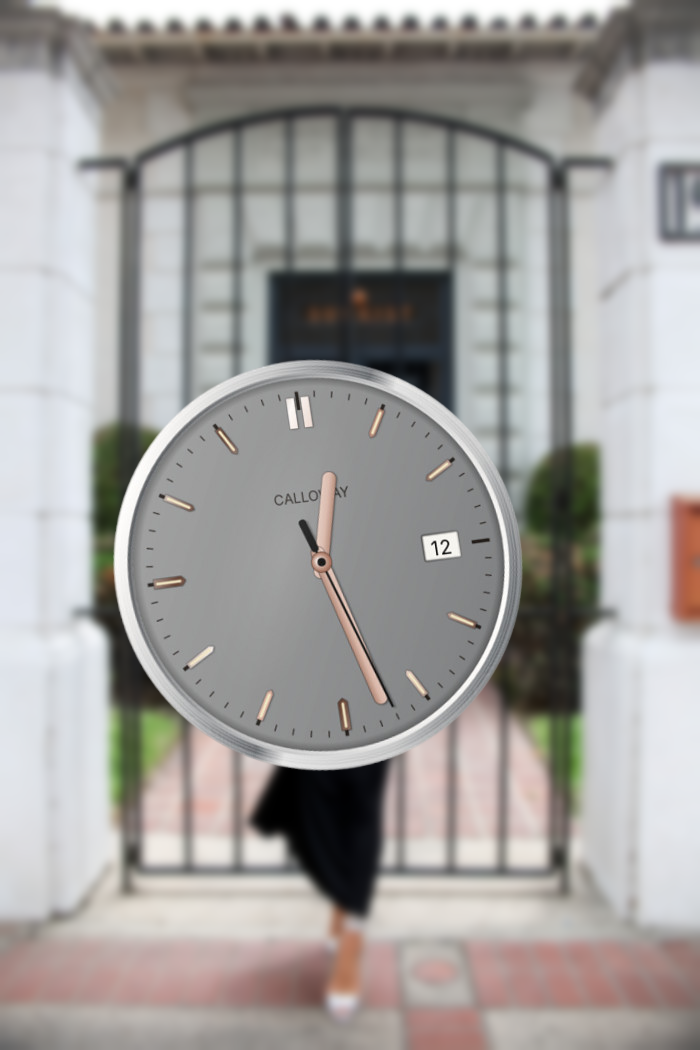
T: 12 h 27 min 27 s
